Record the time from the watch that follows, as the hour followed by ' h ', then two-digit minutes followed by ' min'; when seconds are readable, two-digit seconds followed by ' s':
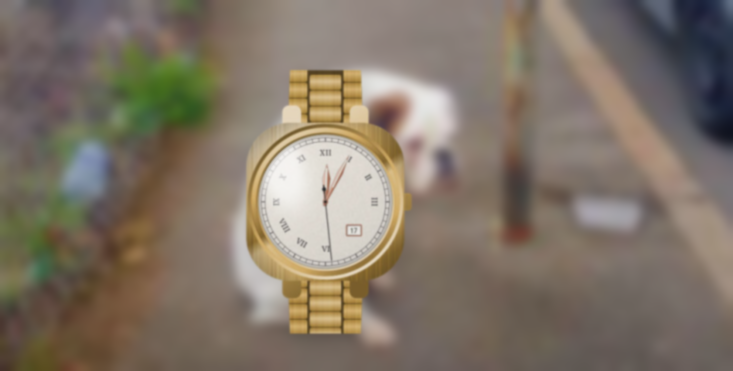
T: 12 h 04 min 29 s
